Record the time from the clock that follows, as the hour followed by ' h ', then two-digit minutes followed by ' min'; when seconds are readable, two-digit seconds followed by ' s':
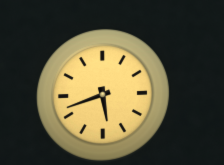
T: 5 h 42 min
